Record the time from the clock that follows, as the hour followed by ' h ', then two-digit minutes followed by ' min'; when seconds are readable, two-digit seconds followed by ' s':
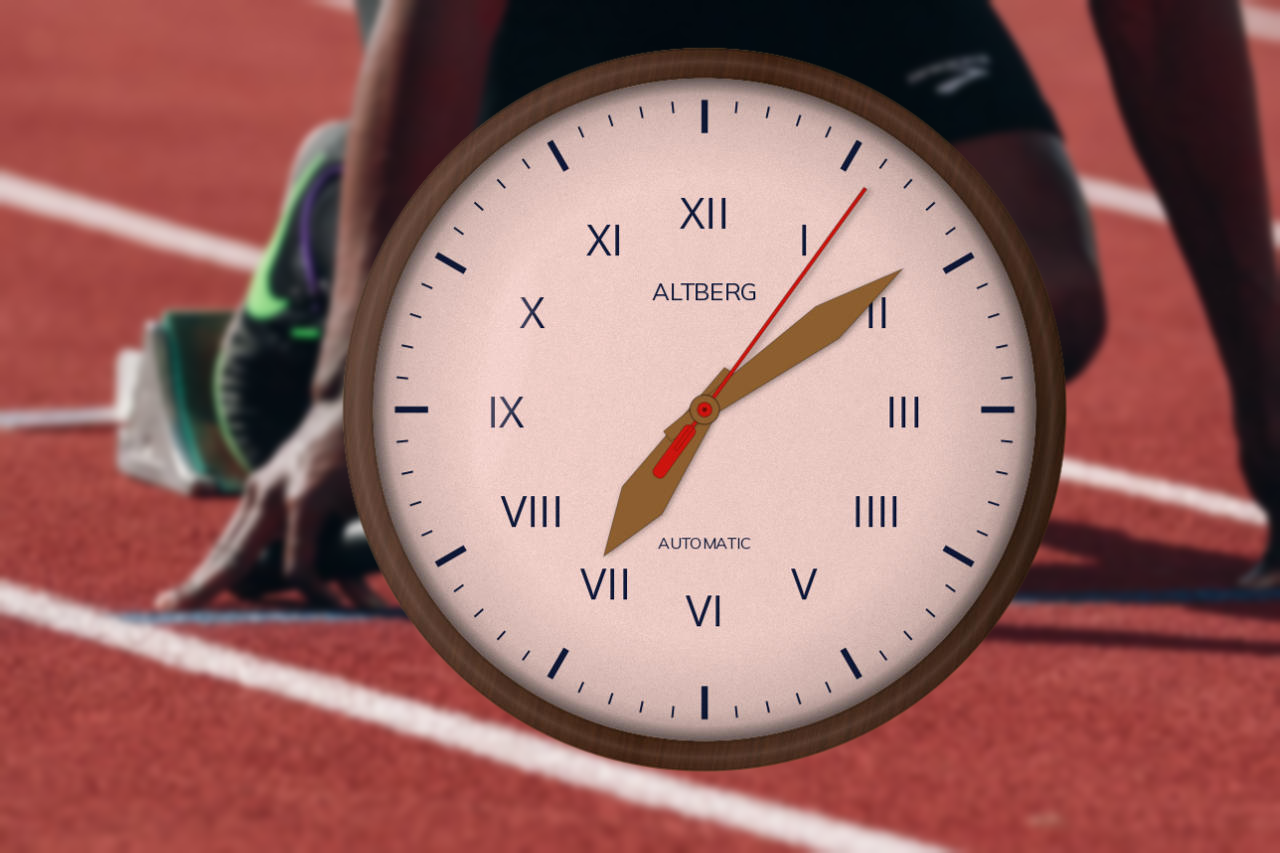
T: 7 h 09 min 06 s
